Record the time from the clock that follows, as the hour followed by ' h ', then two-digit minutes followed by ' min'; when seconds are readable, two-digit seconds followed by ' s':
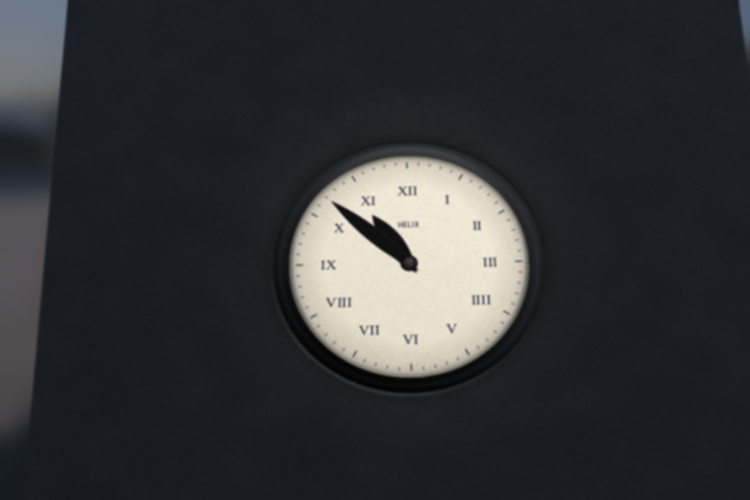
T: 10 h 52 min
